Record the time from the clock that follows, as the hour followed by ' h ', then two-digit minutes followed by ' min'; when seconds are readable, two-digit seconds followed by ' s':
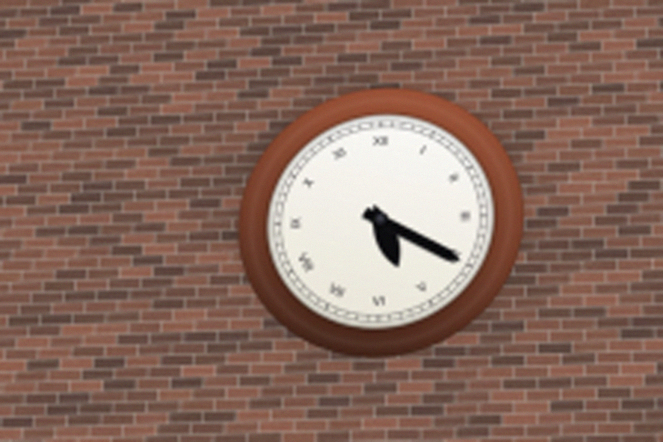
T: 5 h 20 min
